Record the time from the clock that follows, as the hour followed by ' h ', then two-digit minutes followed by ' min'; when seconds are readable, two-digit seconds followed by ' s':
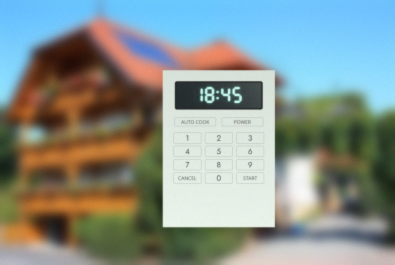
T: 18 h 45 min
